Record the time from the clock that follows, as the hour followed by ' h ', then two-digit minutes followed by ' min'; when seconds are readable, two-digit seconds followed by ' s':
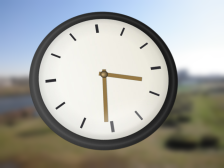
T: 3 h 31 min
